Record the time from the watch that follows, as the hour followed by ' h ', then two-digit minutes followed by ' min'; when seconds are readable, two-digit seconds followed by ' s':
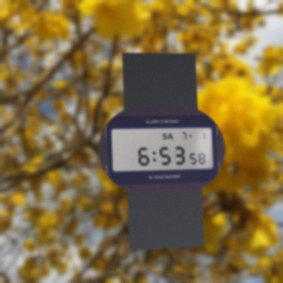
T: 6 h 53 min 58 s
